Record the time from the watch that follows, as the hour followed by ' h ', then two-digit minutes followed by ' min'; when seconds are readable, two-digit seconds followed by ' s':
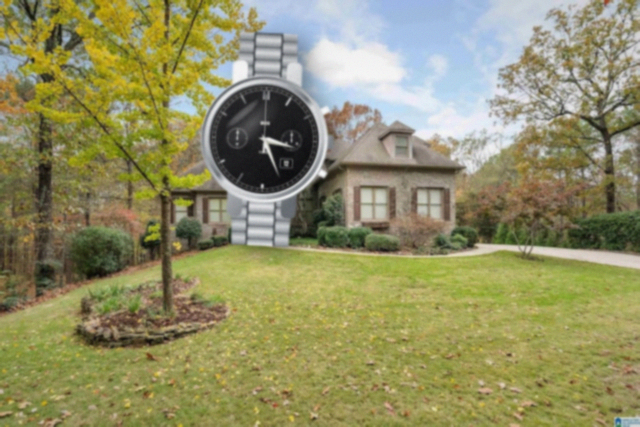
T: 3 h 26 min
